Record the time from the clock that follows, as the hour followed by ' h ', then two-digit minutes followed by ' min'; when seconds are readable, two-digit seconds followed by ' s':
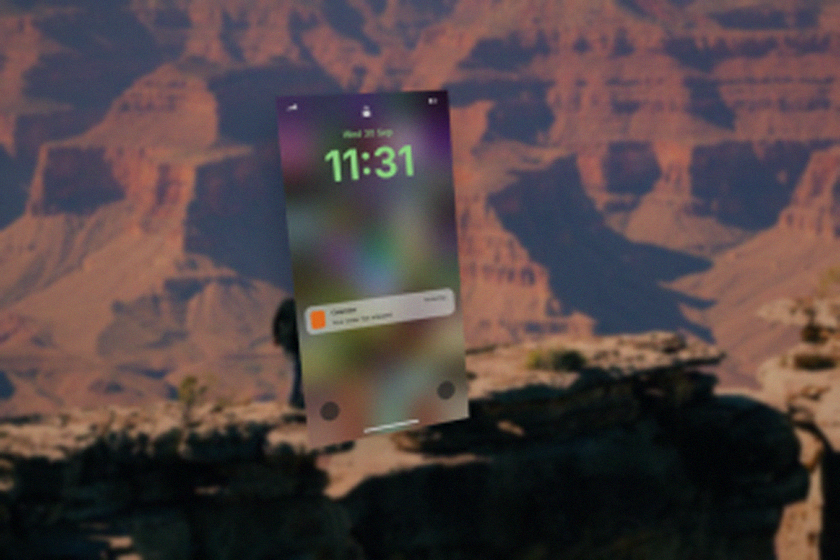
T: 11 h 31 min
